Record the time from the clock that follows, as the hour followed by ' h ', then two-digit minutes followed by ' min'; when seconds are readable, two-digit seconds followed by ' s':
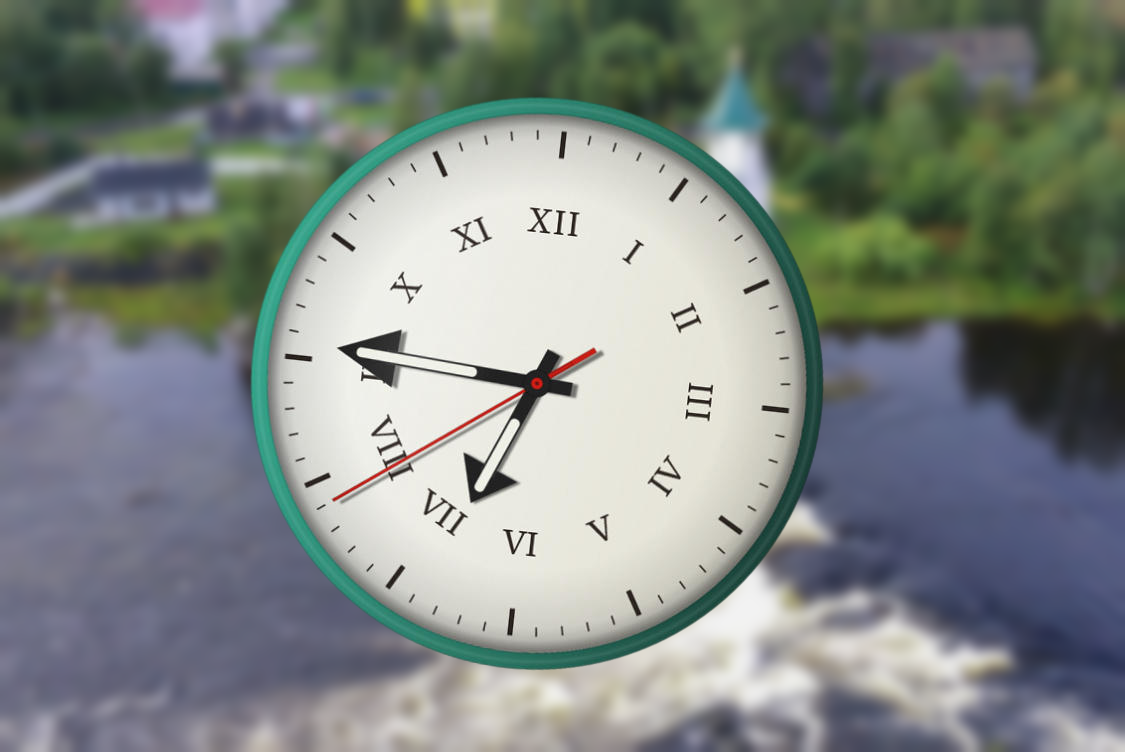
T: 6 h 45 min 39 s
